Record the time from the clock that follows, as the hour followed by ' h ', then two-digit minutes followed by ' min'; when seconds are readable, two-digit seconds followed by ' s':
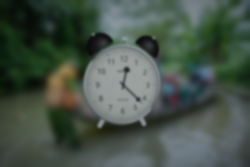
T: 12 h 22 min
